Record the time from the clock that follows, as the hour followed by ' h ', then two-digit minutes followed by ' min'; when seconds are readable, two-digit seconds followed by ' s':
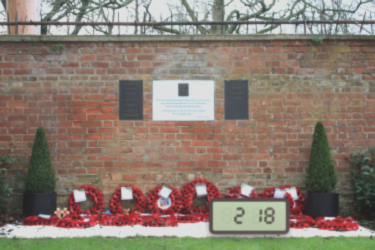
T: 2 h 18 min
